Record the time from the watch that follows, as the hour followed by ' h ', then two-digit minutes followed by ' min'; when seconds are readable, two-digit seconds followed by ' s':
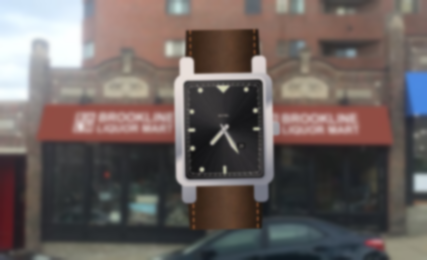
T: 7 h 25 min
